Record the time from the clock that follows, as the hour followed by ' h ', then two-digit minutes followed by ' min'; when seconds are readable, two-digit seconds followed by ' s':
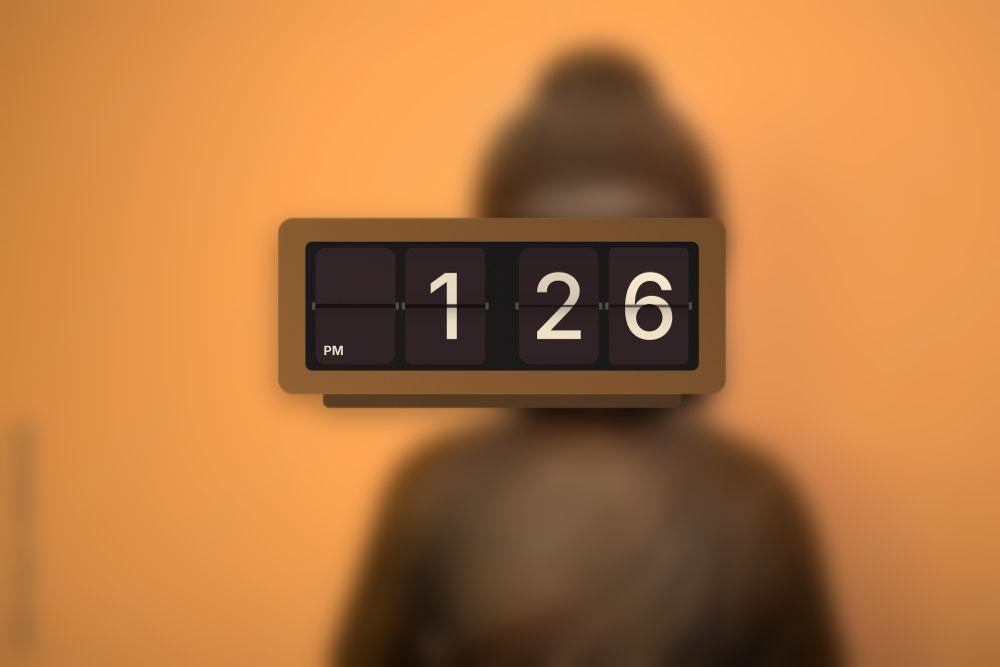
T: 1 h 26 min
